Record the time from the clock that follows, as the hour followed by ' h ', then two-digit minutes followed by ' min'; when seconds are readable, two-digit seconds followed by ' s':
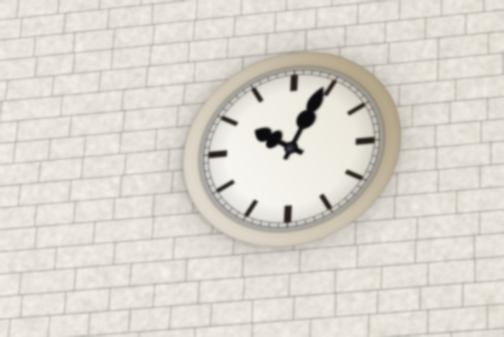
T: 10 h 04 min
